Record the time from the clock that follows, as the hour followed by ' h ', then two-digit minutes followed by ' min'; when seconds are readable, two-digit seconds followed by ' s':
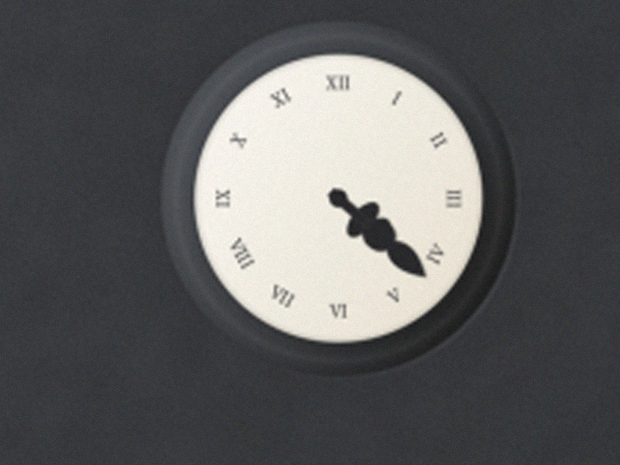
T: 4 h 22 min
